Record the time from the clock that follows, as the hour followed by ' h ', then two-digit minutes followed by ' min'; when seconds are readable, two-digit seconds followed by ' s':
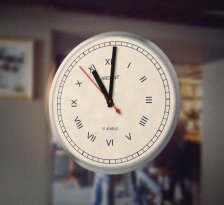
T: 11 h 00 min 53 s
